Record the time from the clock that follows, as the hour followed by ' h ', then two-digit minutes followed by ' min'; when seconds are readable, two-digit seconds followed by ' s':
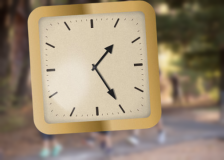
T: 1 h 25 min
